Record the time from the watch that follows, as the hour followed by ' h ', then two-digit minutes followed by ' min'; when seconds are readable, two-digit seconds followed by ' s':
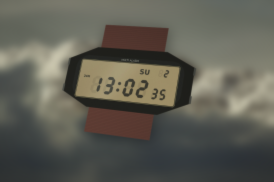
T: 13 h 02 min 35 s
